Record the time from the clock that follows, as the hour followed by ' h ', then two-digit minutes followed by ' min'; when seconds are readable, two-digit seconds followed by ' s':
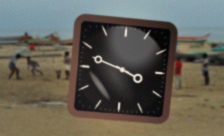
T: 3 h 48 min
